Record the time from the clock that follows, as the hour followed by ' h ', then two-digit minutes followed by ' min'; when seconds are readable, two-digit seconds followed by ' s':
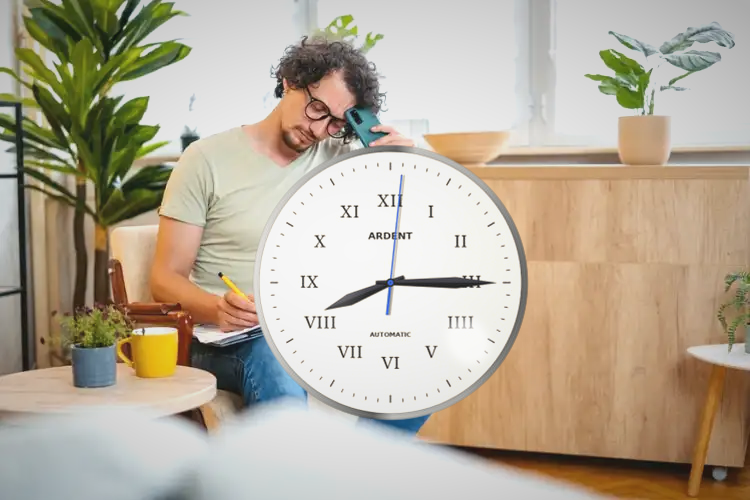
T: 8 h 15 min 01 s
